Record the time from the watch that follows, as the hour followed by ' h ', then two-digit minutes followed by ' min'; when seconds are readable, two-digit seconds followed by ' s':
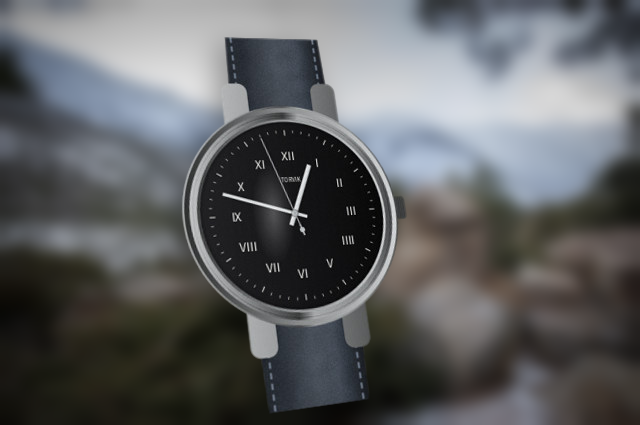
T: 12 h 47 min 57 s
